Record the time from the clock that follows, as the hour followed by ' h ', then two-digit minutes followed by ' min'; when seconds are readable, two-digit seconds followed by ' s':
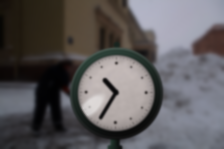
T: 10 h 35 min
